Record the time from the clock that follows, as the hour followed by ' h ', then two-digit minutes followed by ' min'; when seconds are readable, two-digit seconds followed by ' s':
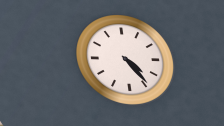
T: 4 h 24 min
